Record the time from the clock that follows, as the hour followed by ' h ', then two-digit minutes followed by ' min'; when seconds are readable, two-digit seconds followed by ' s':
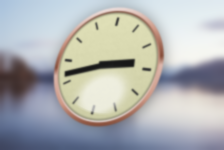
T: 2 h 42 min
